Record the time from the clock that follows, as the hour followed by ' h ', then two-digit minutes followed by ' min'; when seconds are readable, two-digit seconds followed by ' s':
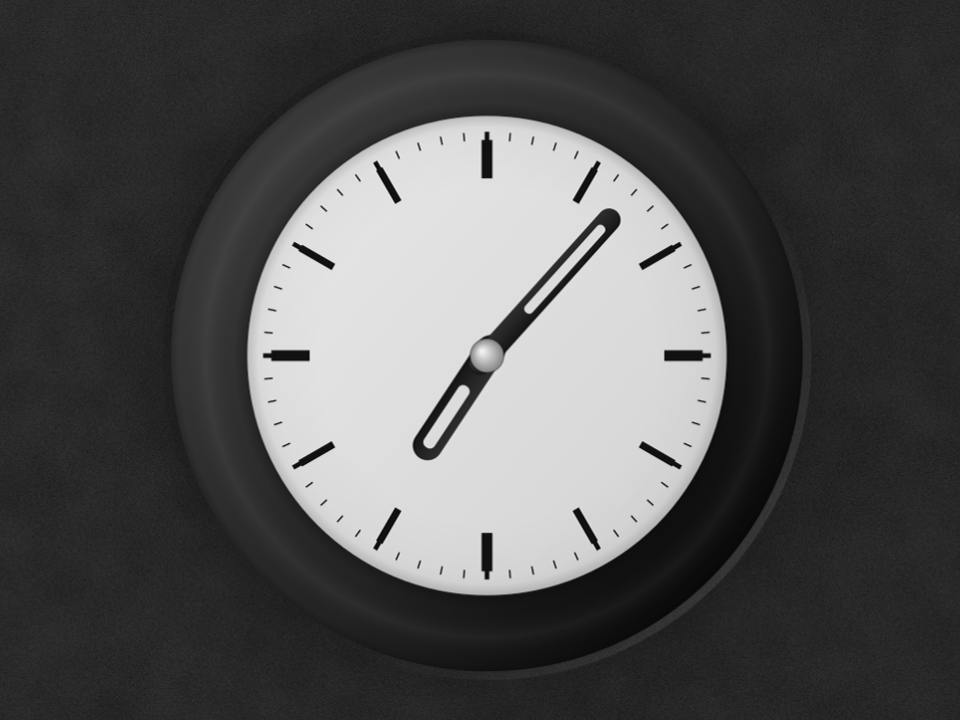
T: 7 h 07 min
